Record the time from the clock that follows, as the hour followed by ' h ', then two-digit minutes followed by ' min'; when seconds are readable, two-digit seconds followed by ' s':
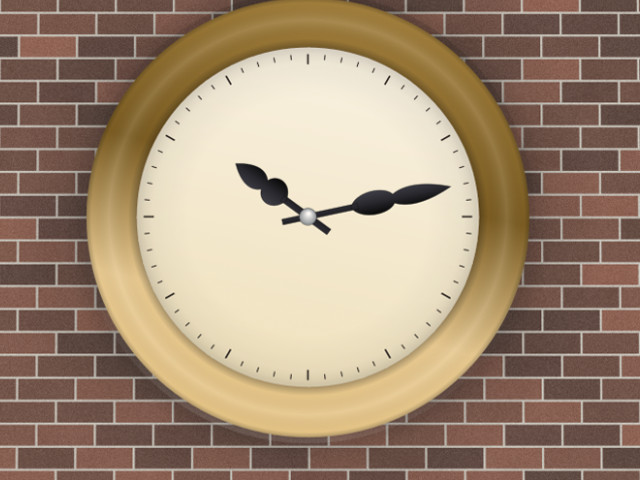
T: 10 h 13 min
